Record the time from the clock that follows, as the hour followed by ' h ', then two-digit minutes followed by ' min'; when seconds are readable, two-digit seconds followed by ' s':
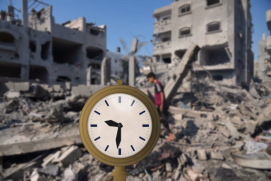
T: 9 h 31 min
